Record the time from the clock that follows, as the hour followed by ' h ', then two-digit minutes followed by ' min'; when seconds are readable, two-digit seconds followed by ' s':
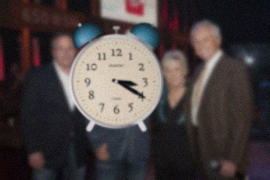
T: 3 h 20 min
